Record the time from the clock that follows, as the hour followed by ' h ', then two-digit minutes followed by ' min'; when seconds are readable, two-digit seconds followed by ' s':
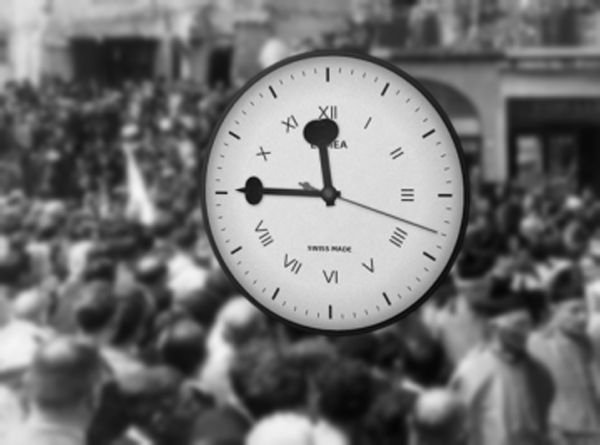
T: 11 h 45 min 18 s
